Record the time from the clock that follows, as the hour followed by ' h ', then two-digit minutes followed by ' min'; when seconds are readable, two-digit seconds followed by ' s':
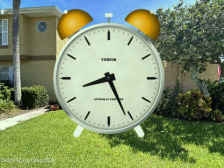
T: 8 h 26 min
